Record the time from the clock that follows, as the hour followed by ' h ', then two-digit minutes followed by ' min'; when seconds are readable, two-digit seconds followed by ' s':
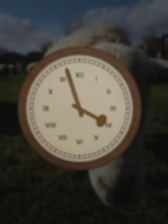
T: 3 h 57 min
